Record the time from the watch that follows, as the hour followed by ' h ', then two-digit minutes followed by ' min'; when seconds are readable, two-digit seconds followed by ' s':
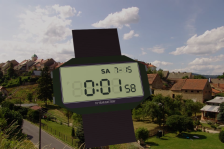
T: 0 h 01 min 58 s
